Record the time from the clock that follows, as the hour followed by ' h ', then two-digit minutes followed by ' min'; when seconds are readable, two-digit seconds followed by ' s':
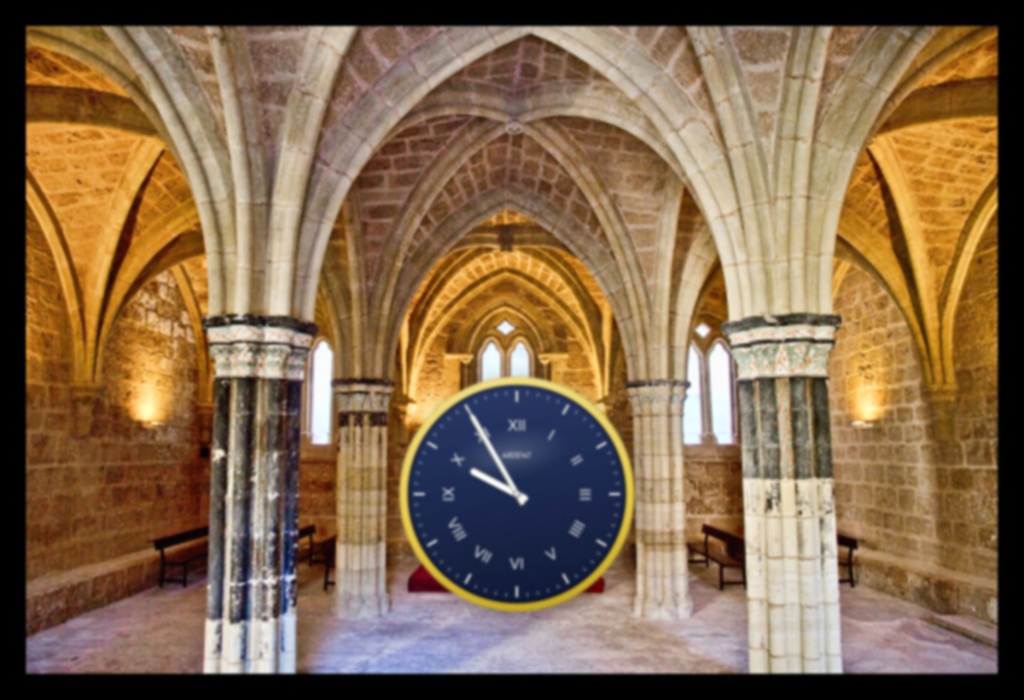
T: 9 h 55 min
